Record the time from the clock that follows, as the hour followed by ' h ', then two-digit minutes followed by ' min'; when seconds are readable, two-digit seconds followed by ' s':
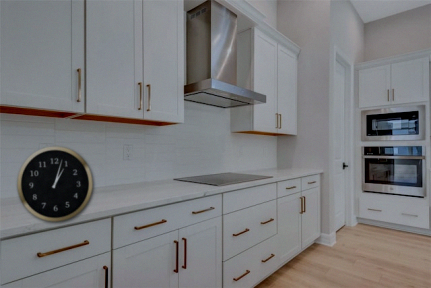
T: 1 h 03 min
